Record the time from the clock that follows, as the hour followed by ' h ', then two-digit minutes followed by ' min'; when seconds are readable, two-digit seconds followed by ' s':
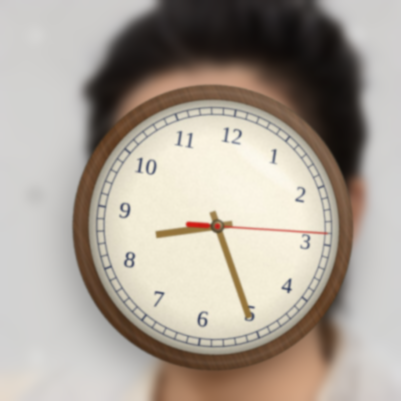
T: 8 h 25 min 14 s
